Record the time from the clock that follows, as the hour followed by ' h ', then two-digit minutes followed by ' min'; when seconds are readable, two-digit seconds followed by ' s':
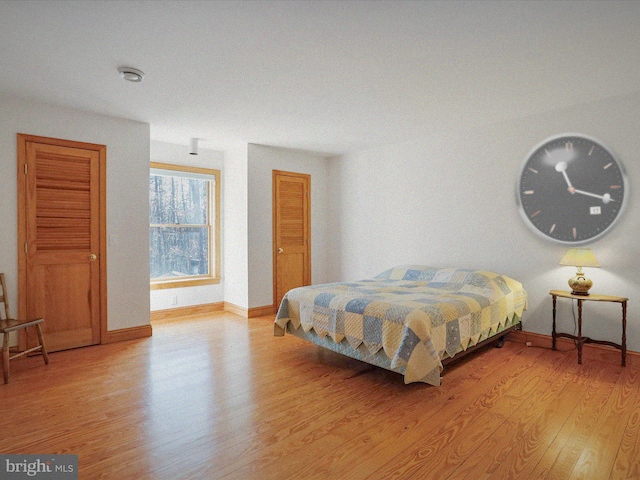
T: 11 h 18 min
